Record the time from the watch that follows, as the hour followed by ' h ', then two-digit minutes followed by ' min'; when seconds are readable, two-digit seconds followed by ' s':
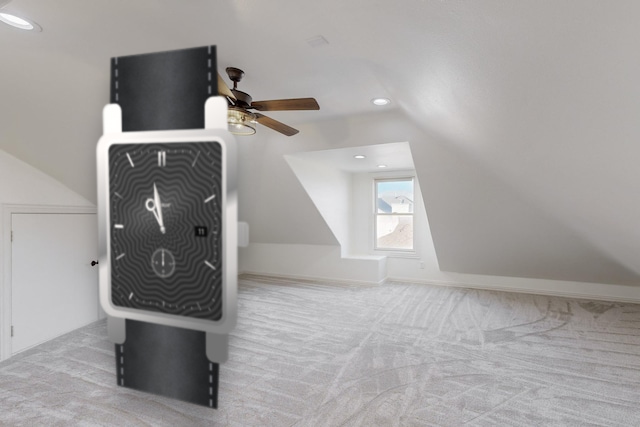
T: 10 h 58 min
